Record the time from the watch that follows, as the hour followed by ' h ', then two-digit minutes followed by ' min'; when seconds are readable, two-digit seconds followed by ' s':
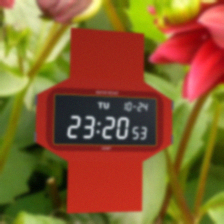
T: 23 h 20 min 53 s
